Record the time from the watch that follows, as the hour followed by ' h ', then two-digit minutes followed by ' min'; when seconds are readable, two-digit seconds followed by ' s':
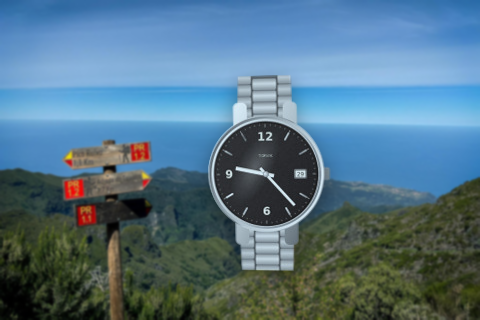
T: 9 h 23 min
